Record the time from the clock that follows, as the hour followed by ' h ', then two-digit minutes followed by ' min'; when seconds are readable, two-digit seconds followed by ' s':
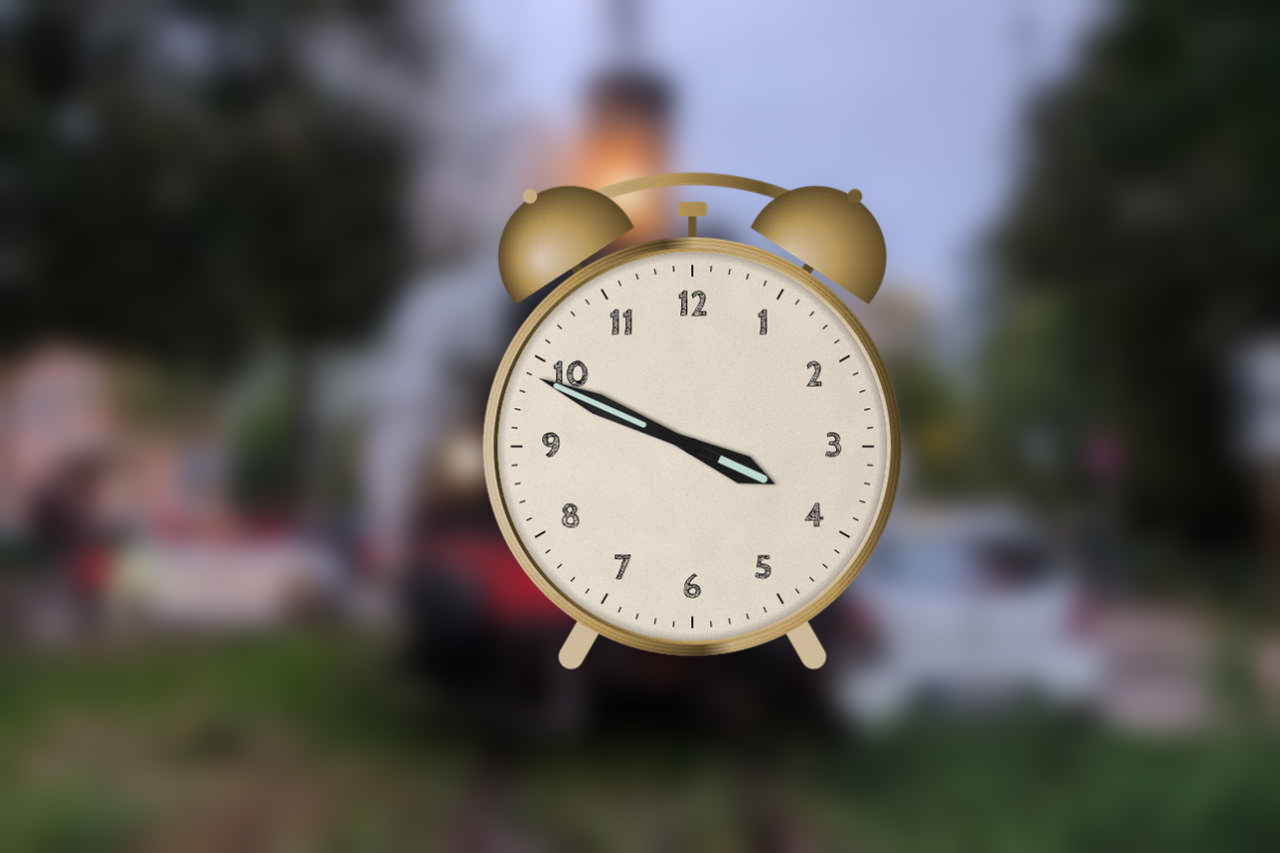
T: 3 h 49 min
